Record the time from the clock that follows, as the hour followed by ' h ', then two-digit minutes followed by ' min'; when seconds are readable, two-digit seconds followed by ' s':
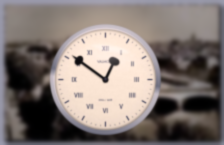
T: 12 h 51 min
